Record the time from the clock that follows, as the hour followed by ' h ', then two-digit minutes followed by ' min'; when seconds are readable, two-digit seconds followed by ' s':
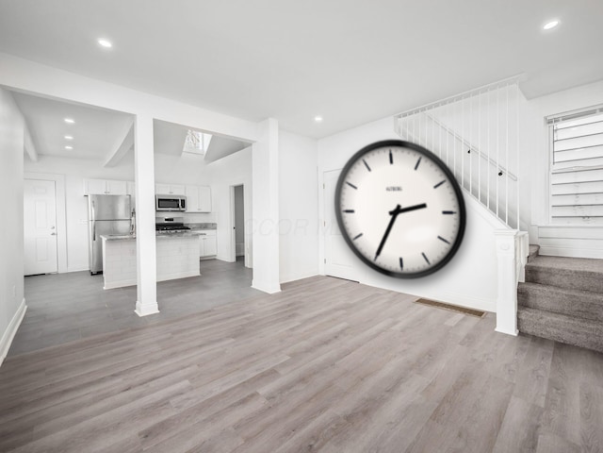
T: 2 h 35 min
